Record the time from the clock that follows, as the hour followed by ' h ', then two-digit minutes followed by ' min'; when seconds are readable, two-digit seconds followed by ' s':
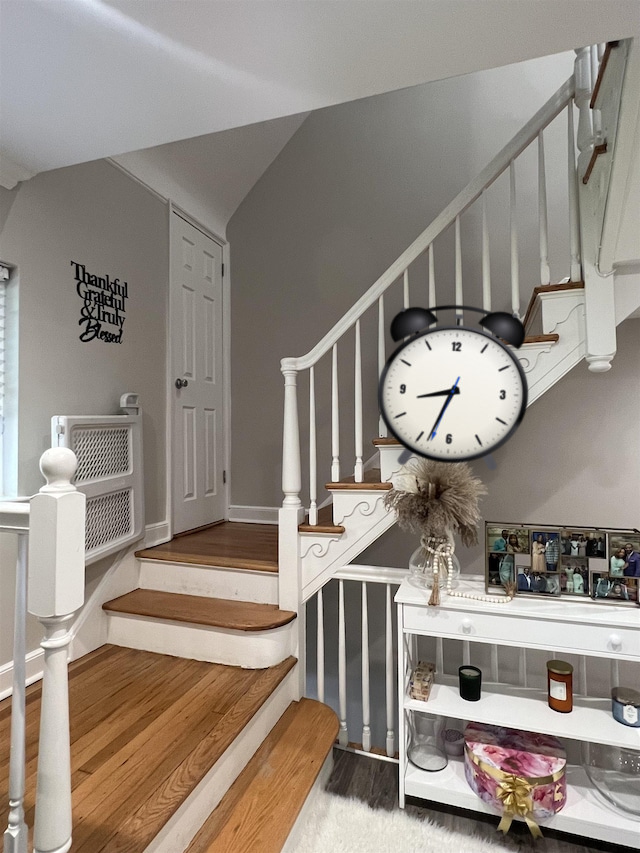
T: 8 h 33 min 33 s
